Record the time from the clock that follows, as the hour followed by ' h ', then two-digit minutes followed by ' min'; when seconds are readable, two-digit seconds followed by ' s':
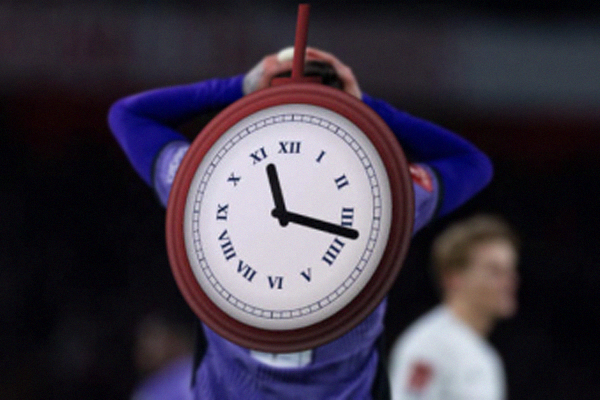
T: 11 h 17 min
